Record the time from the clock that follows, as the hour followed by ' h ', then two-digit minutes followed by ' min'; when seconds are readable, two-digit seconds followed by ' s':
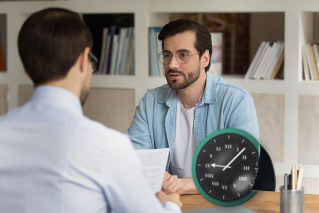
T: 9 h 07 min
